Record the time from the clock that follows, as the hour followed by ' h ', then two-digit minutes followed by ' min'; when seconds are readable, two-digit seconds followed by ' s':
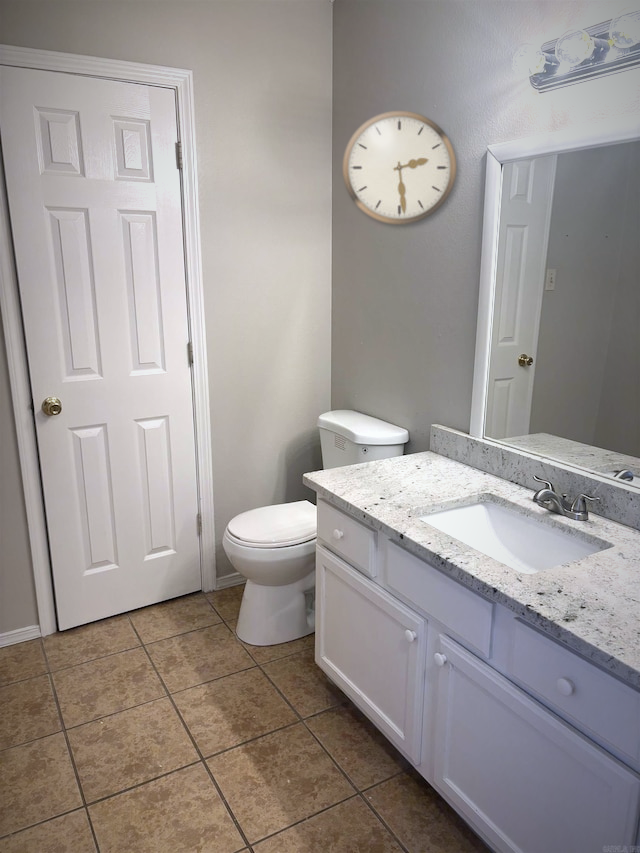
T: 2 h 29 min
